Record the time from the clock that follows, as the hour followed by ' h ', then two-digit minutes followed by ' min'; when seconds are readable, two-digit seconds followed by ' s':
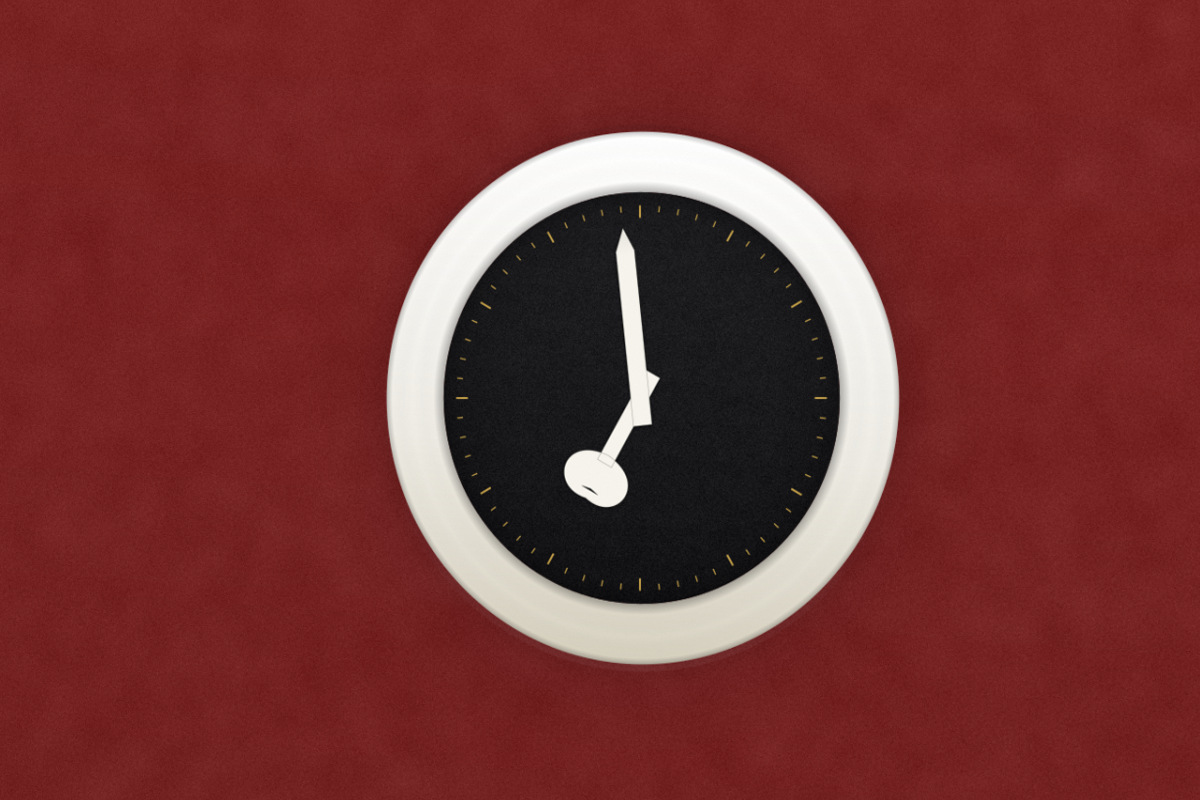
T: 6 h 59 min
